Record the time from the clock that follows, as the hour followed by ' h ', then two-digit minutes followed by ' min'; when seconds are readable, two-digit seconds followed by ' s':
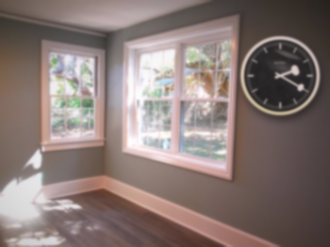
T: 2 h 20 min
